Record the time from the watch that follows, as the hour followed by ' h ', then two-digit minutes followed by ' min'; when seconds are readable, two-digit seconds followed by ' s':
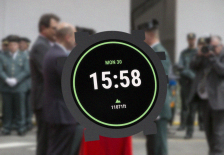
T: 15 h 58 min
